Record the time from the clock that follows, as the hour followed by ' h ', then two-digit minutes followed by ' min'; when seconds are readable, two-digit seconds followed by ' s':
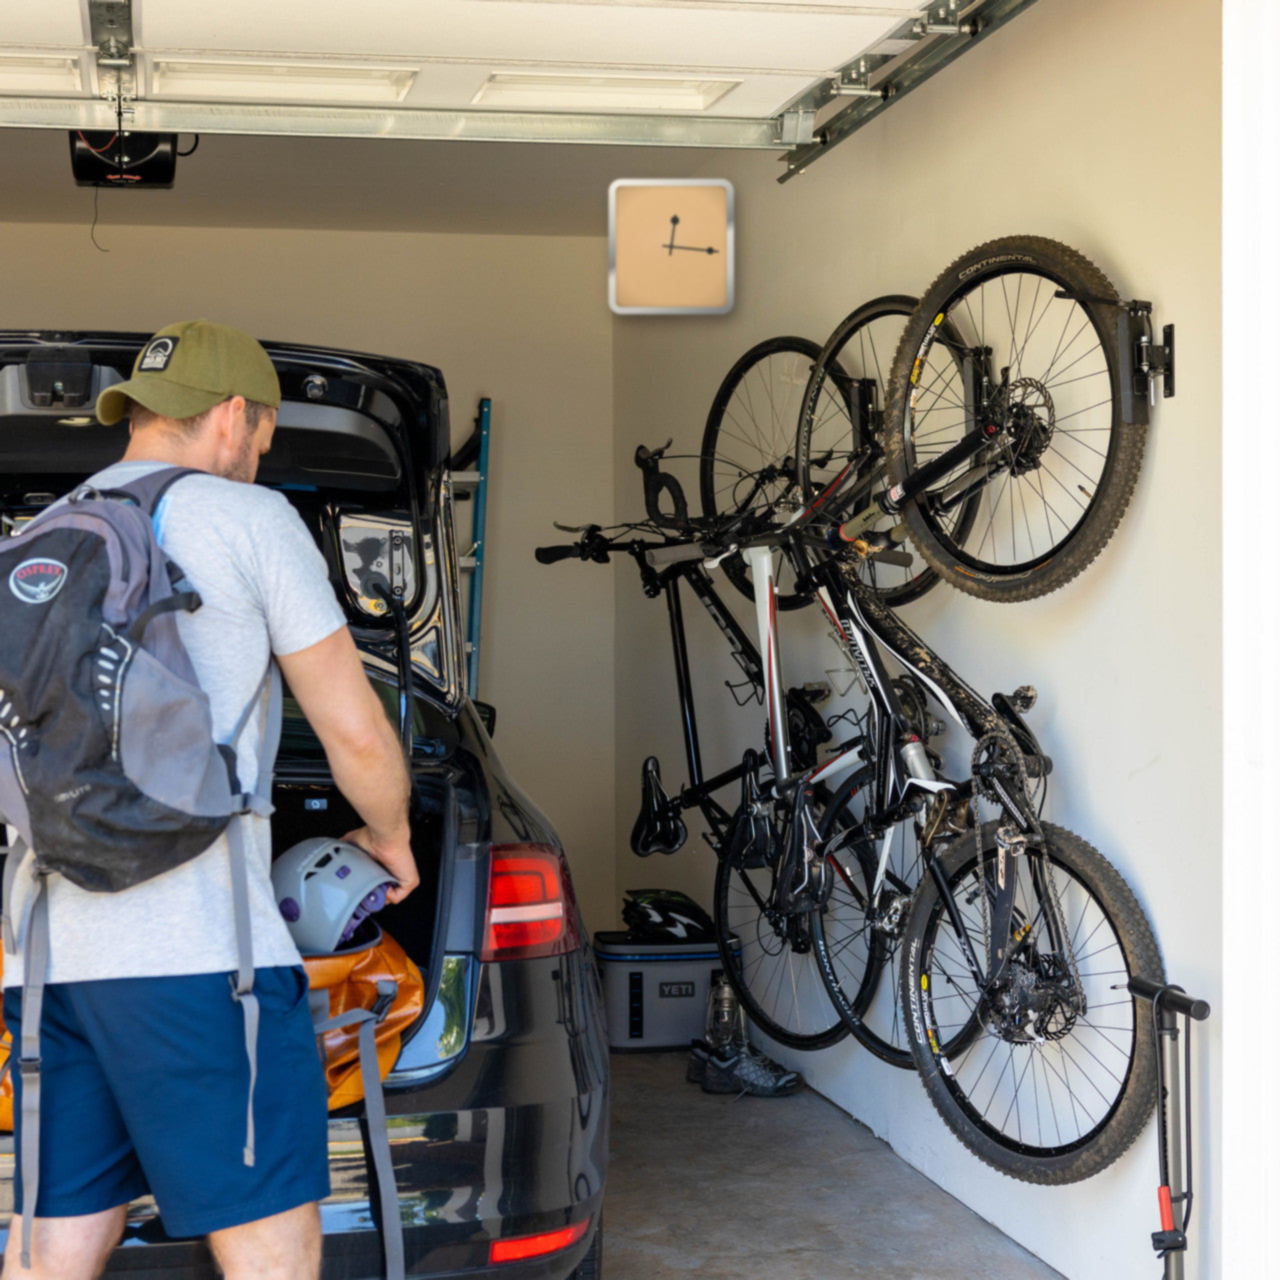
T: 12 h 16 min
